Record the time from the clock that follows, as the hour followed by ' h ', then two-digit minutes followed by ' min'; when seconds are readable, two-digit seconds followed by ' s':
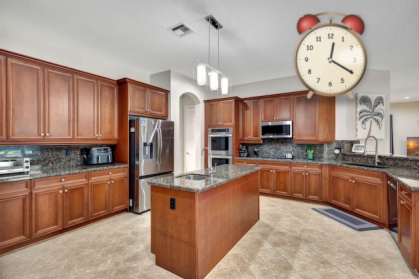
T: 12 h 20 min
